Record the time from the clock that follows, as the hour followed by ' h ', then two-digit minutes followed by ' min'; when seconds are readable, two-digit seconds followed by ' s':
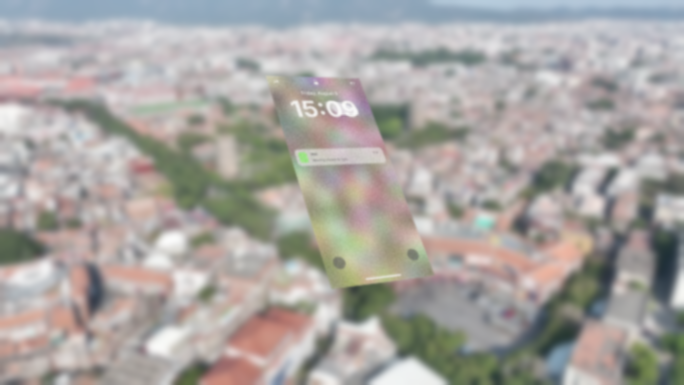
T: 15 h 09 min
